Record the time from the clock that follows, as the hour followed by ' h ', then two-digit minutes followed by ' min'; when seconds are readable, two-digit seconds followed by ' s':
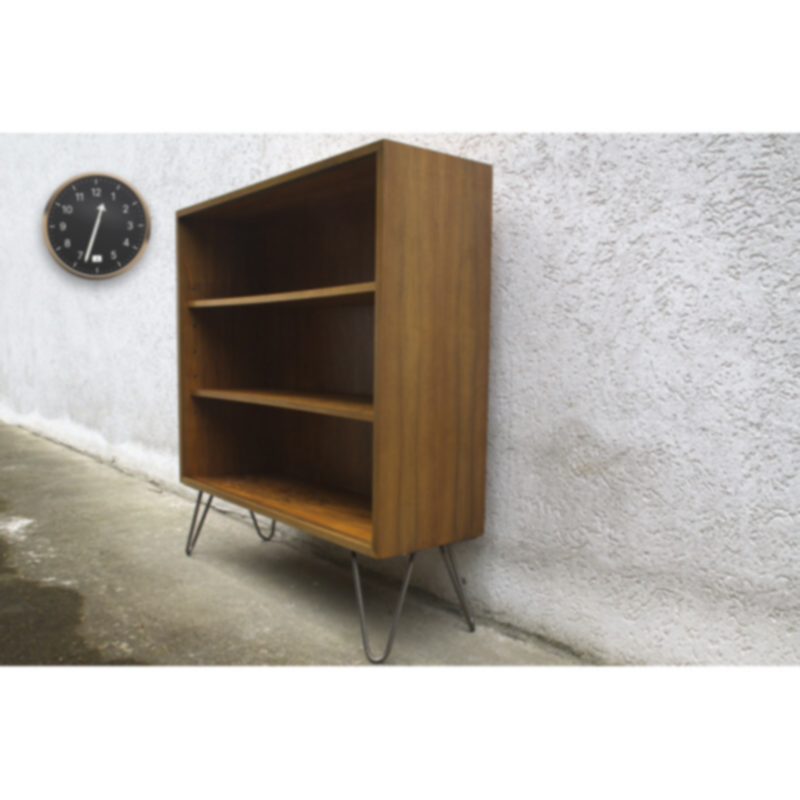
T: 12 h 33 min
